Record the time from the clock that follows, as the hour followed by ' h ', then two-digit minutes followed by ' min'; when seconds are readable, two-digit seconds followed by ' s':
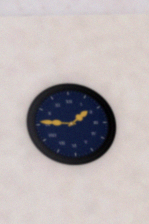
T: 1 h 46 min
